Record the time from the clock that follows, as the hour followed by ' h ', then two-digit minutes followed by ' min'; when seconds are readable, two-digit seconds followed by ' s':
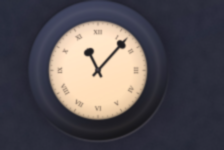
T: 11 h 07 min
